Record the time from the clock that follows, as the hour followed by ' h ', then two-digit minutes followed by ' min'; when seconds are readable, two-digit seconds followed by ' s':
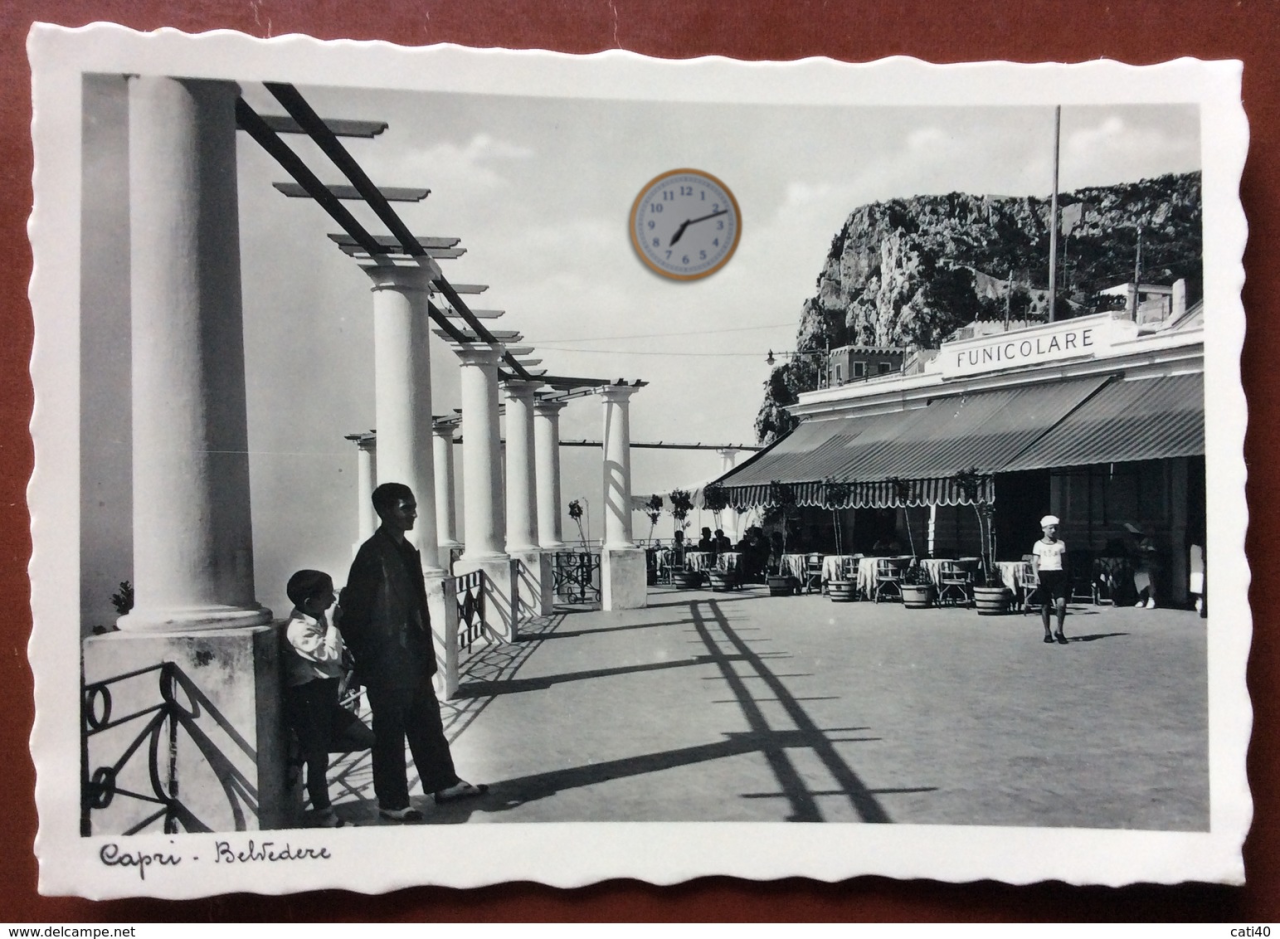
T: 7 h 12 min
